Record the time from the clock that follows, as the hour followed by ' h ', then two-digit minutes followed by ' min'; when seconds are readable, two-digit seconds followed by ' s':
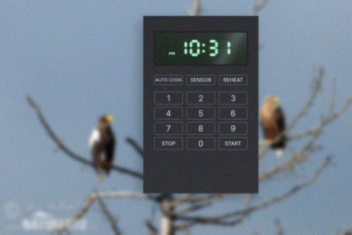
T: 10 h 31 min
